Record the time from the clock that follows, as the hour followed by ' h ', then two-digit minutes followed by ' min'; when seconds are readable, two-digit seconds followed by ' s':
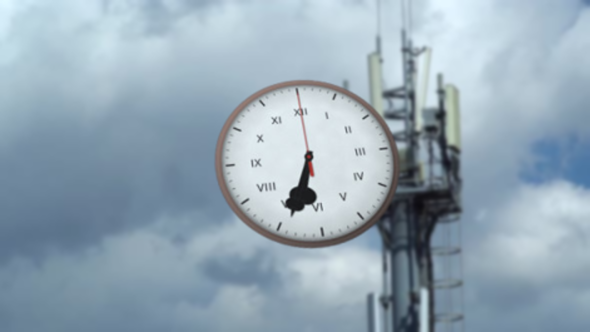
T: 6 h 34 min 00 s
